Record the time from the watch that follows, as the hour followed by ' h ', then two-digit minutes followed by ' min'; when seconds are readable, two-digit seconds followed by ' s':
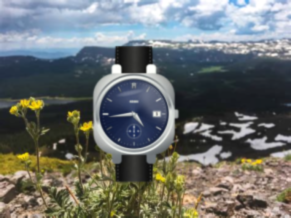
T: 4 h 44 min
